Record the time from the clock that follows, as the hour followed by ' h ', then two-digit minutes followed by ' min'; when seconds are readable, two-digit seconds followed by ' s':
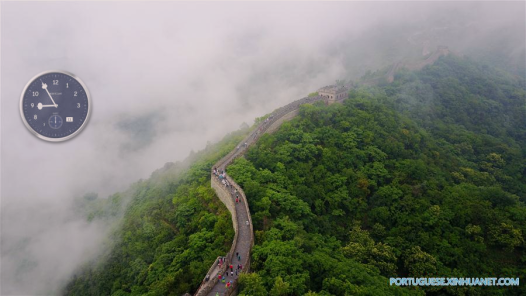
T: 8 h 55 min
